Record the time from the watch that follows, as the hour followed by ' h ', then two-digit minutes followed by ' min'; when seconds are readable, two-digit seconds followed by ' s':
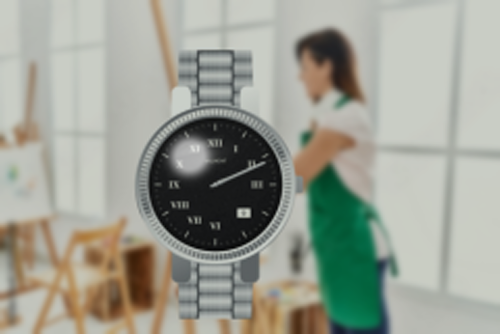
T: 2 h 11 min
